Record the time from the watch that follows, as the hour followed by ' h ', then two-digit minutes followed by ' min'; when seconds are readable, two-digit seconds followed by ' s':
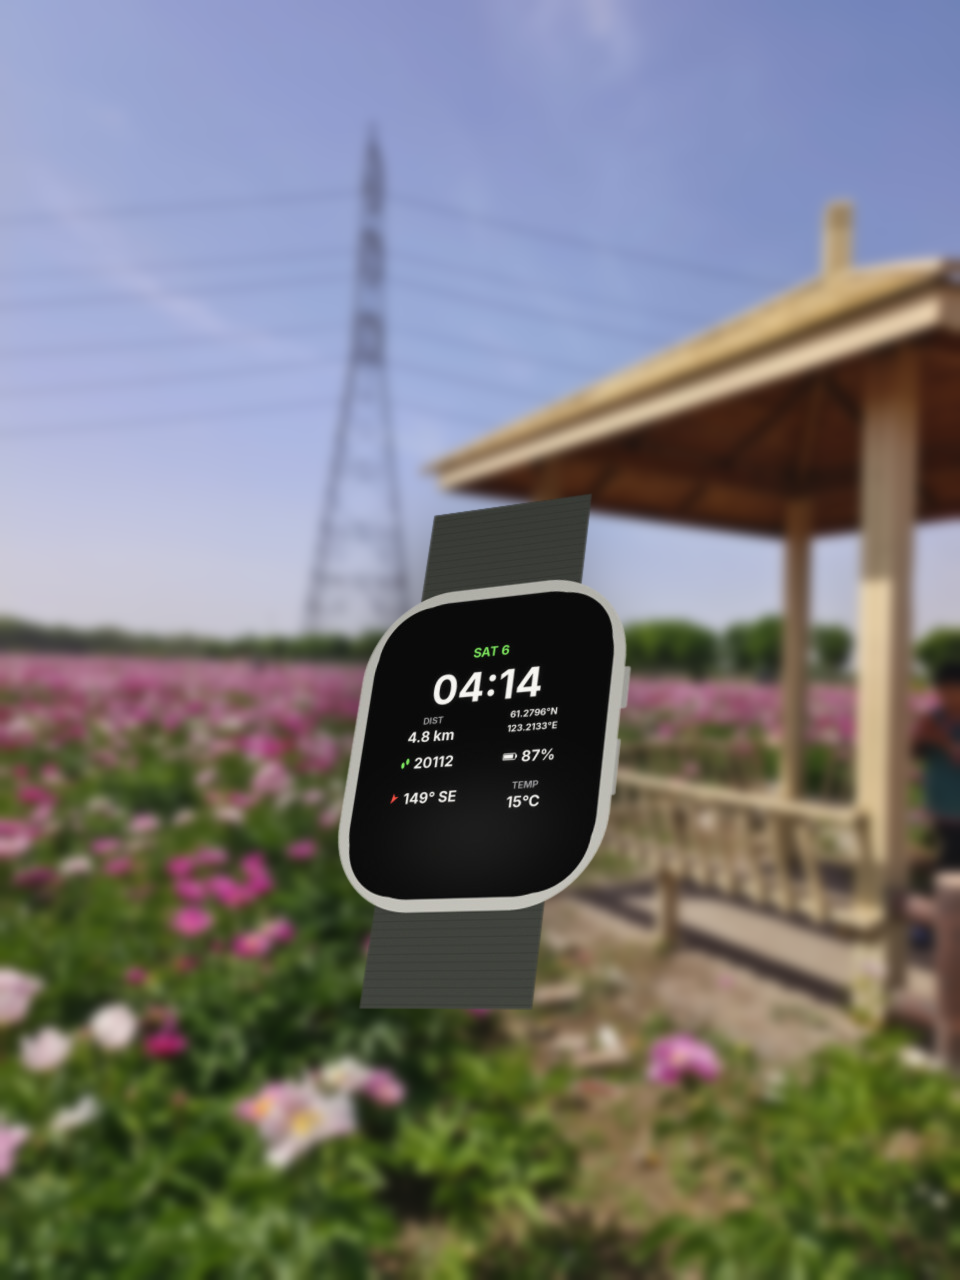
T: 4 h 14 min
